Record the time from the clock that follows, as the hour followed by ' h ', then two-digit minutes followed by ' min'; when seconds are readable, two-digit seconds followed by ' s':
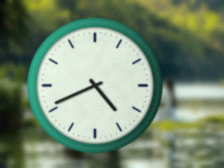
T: 4 h 41 min
